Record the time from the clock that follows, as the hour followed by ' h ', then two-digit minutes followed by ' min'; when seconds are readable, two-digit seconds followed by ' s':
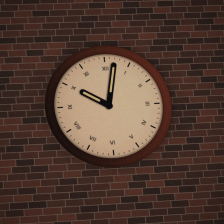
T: 10 h 02 min
